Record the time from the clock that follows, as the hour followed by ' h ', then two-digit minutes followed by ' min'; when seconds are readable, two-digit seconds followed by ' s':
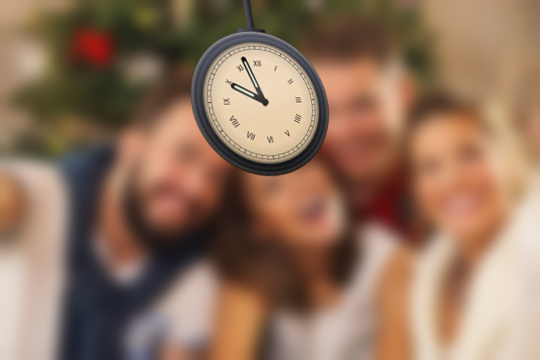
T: 9 h 57 min
